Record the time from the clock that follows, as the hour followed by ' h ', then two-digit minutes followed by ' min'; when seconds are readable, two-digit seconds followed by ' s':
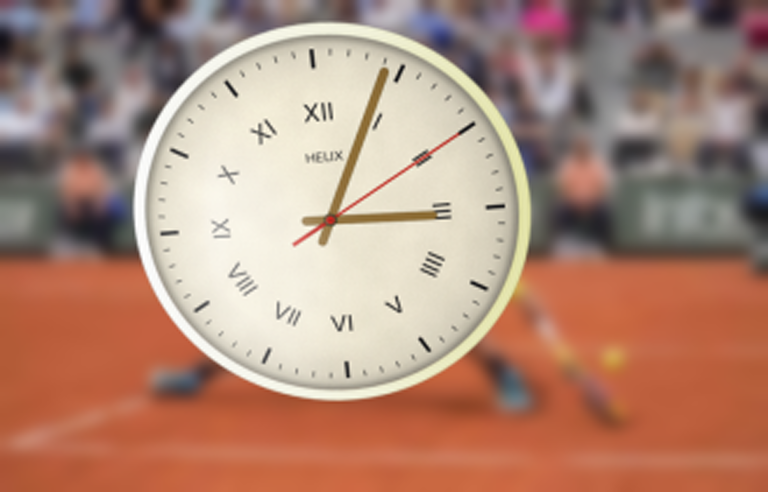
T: 3 h 04 min 10 s
